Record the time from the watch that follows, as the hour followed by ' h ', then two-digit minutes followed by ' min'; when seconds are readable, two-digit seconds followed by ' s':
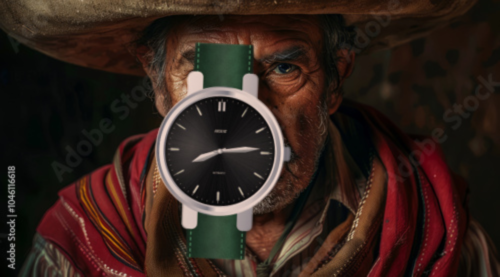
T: 8 h 14 min
